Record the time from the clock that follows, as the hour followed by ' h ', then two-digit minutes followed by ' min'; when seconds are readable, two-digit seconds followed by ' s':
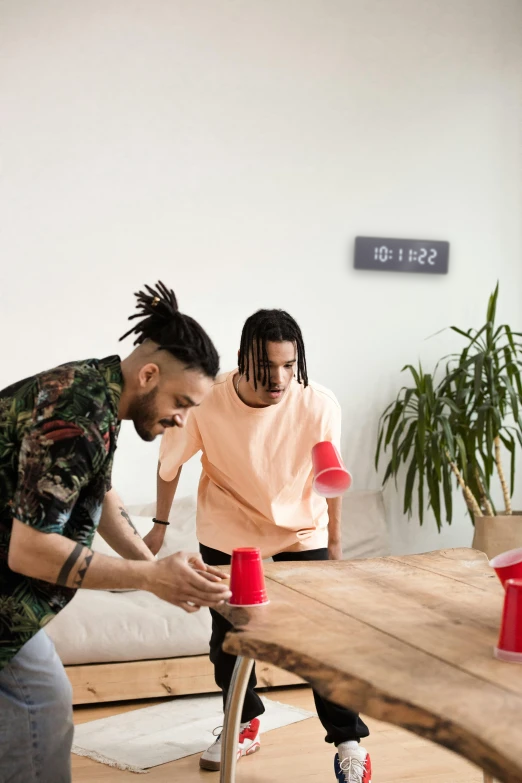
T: 10 h 11 min 22 s
